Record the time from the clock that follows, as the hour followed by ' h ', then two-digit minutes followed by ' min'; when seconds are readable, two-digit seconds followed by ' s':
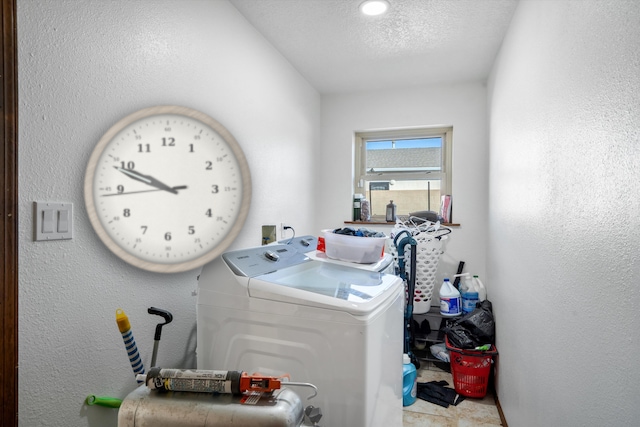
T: 9 h 48 min 44 s
